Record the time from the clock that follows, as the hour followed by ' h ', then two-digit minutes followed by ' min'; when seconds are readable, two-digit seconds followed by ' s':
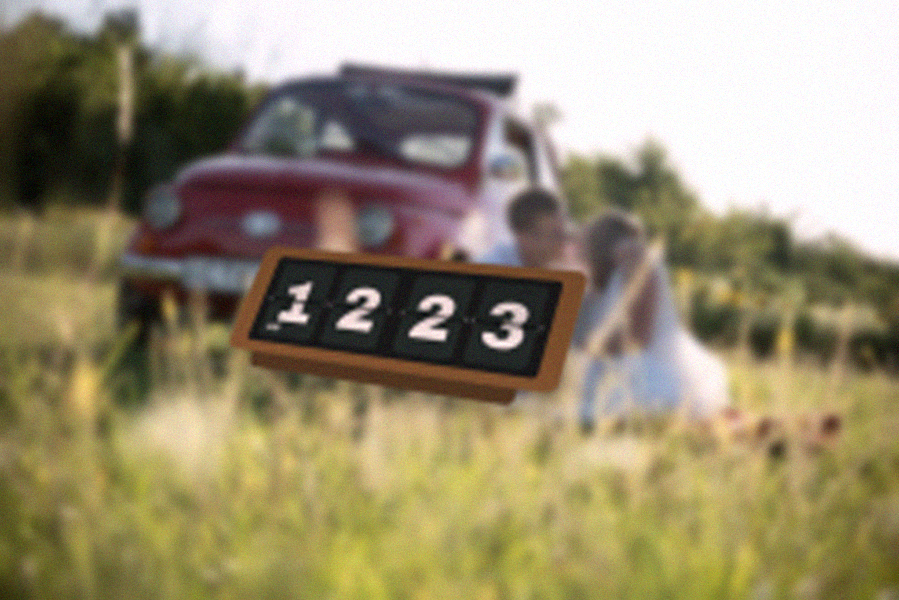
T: 12 h 23 min
